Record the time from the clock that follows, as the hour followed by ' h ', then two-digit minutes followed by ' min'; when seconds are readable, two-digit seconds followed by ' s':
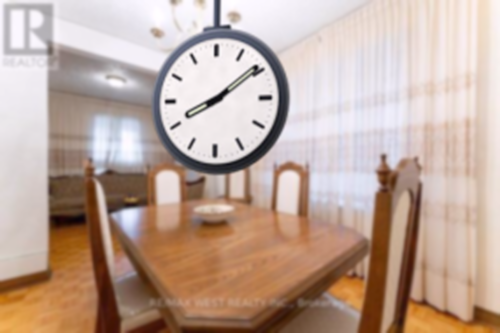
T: 8 h 09 min
